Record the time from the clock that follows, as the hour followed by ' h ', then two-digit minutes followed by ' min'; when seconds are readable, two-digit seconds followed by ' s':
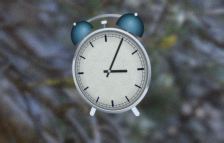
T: 3 h 05 min
